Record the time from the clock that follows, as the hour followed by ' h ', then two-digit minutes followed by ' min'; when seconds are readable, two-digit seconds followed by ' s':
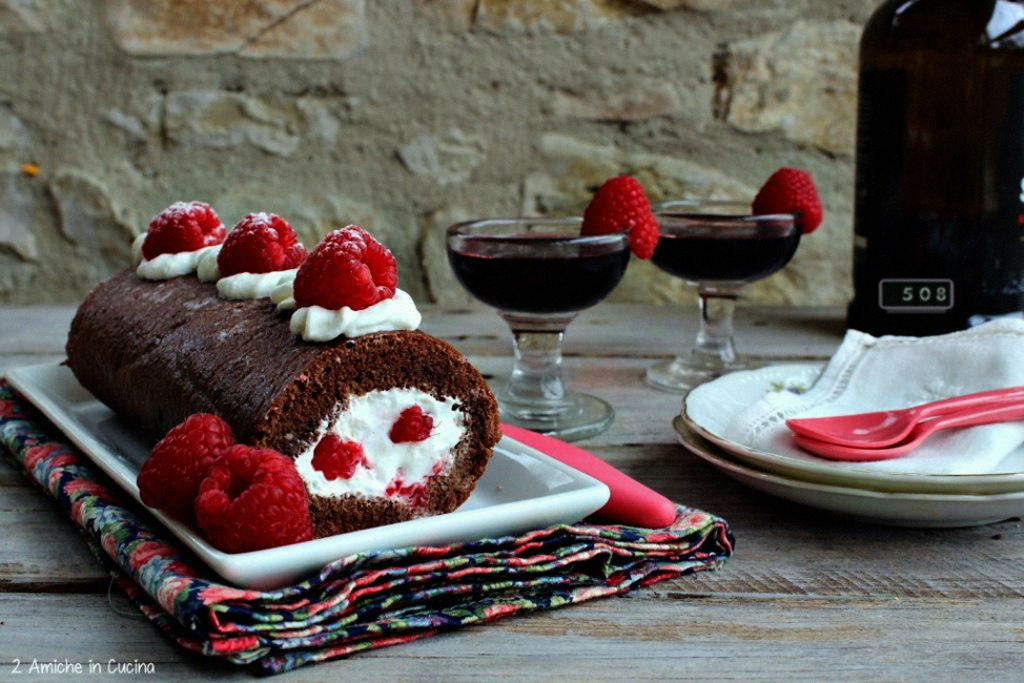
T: 5 h 08 min
